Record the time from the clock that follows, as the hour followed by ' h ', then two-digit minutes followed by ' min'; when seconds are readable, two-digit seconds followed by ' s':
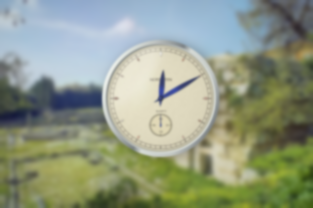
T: 12 h 10 min
